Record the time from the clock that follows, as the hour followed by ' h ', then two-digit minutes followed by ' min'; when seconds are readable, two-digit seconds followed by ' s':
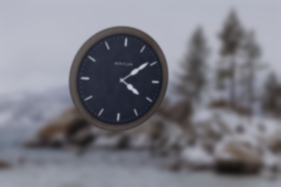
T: 4 h 09 min
